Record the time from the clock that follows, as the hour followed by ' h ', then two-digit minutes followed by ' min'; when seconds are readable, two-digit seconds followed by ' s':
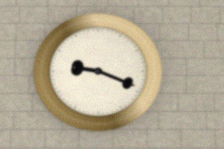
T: 9 h 19 min
